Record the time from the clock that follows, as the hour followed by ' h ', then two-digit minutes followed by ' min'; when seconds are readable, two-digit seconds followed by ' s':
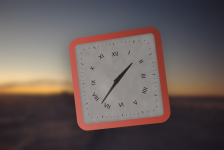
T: 1 h 37 min
